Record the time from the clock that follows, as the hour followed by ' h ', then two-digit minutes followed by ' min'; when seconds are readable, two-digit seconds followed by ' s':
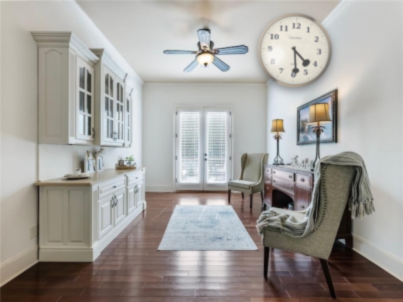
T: 4 h 29 min
